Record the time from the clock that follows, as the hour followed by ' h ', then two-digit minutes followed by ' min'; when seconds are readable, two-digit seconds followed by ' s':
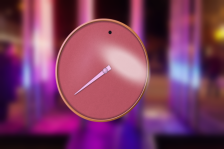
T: 7 h 38 min
